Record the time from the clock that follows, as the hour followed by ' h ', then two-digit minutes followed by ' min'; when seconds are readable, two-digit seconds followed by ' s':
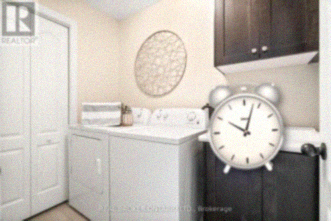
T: 10 h 03 min
